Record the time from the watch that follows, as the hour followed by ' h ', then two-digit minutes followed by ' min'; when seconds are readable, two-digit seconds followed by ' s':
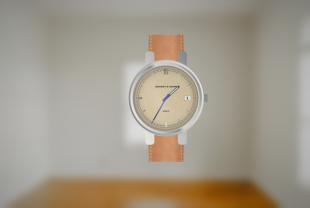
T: 1 h 35 min
